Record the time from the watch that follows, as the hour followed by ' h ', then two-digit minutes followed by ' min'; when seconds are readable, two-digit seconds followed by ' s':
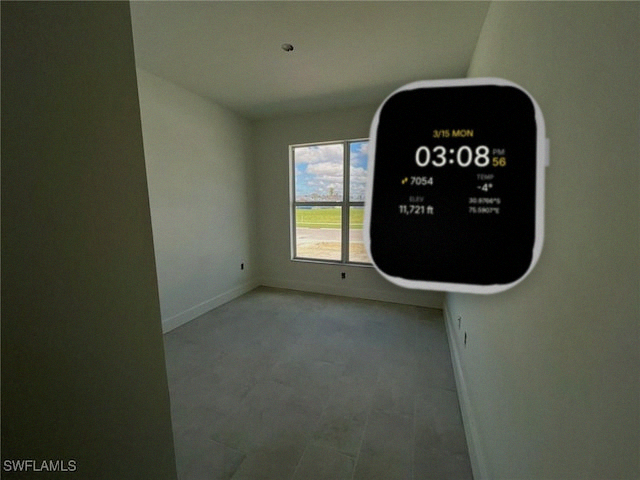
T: 3 h 08 min 56 s
